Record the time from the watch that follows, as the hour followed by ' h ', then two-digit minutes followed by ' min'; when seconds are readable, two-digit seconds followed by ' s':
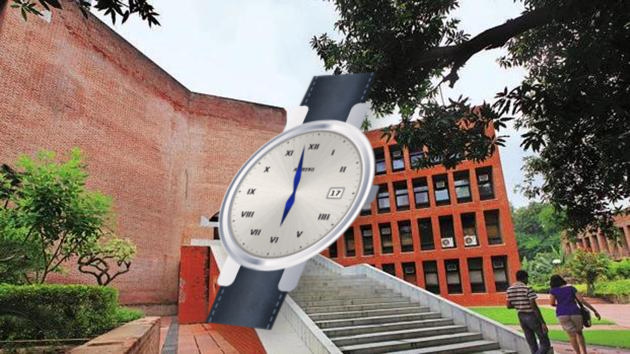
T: 5 h 58 min
